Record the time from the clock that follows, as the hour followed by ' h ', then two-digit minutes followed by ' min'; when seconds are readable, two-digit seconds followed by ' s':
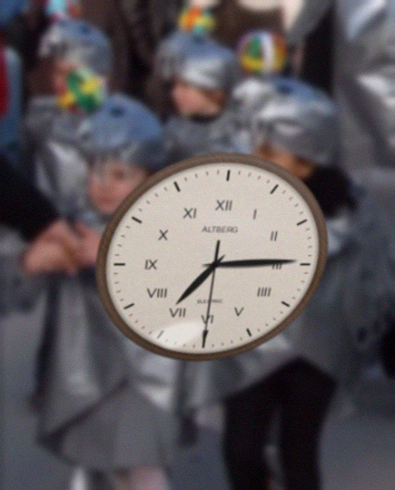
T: 7 h 14 min 30 s
